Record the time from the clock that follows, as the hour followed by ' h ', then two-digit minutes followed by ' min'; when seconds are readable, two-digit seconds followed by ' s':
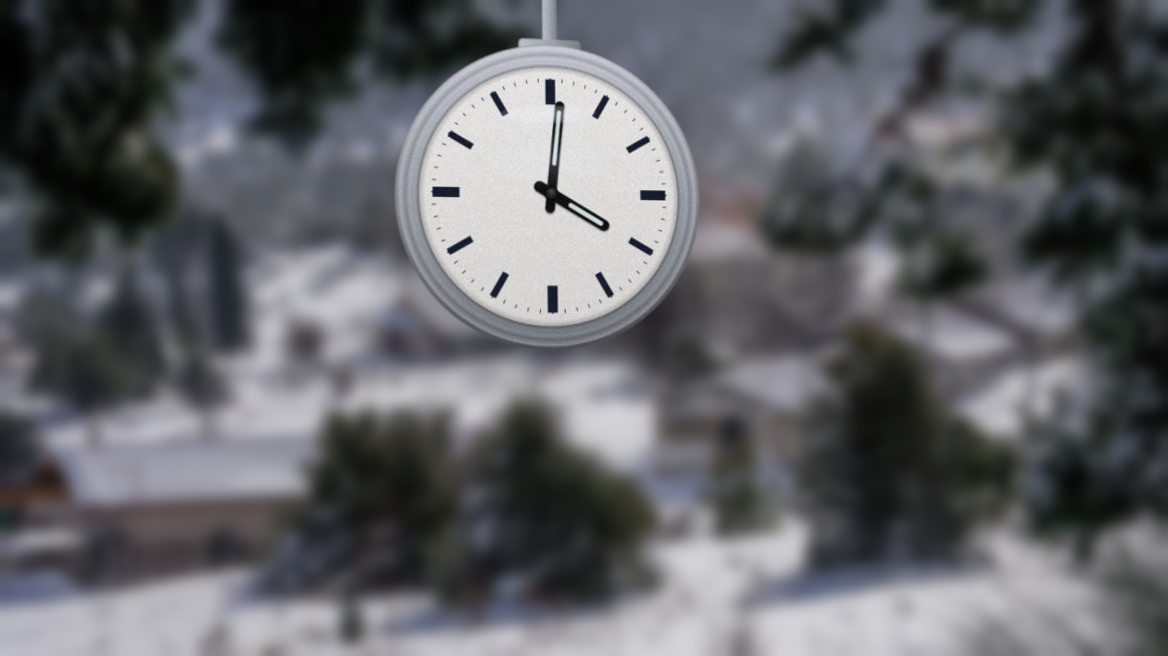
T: 4 h 01 min
